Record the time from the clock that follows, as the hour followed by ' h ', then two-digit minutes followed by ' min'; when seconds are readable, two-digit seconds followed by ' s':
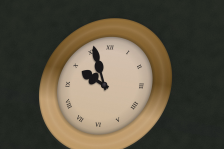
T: 9 h 56 min
